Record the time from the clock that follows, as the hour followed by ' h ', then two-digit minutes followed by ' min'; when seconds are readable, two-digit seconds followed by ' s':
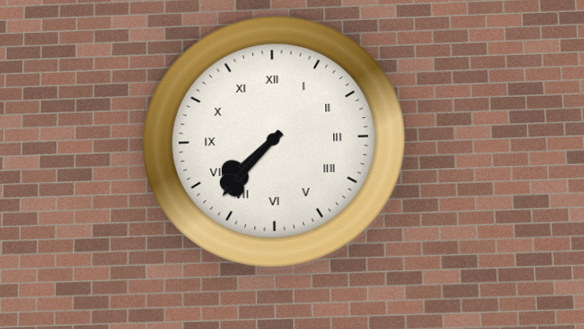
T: 7 h 37 min
